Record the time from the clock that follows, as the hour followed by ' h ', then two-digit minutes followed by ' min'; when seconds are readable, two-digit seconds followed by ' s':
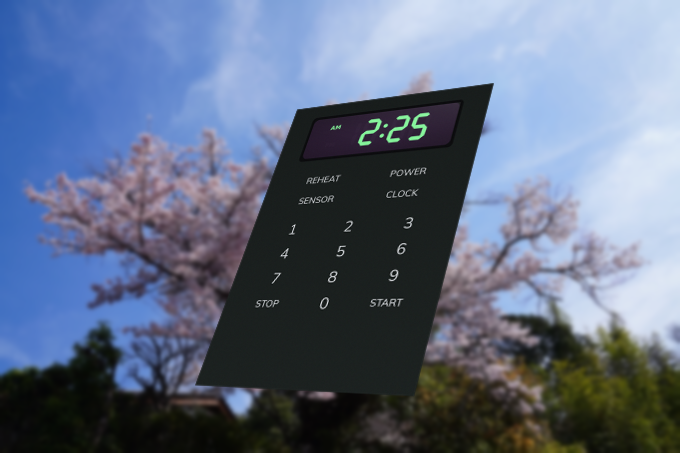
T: 2 h 25 min
